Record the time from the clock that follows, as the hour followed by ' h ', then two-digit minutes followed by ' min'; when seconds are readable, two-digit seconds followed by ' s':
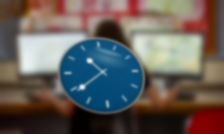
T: 10 h 39 min
